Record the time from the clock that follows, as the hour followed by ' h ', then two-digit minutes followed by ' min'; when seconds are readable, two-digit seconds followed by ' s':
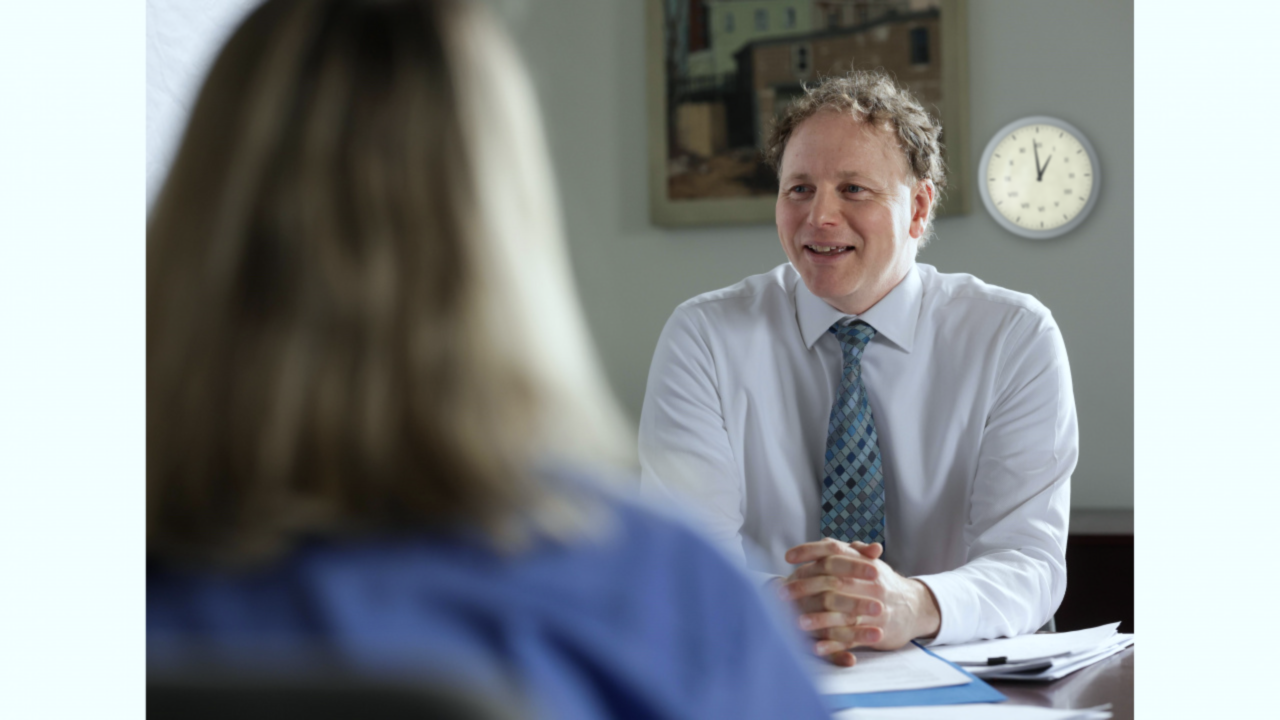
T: 12 h 59 min
